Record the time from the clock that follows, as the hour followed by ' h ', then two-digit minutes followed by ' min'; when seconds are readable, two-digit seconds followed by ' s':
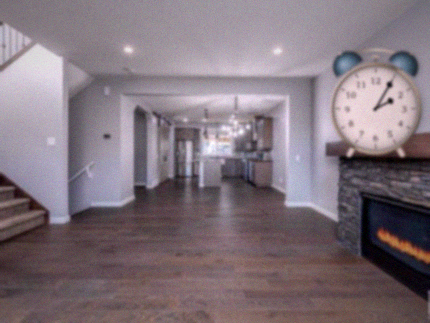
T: 2 h 05 min
